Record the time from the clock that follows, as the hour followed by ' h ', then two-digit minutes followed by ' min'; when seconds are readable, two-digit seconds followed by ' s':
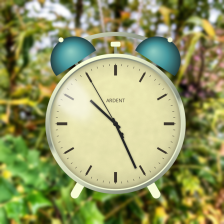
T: 10 h 25 min 55 s
